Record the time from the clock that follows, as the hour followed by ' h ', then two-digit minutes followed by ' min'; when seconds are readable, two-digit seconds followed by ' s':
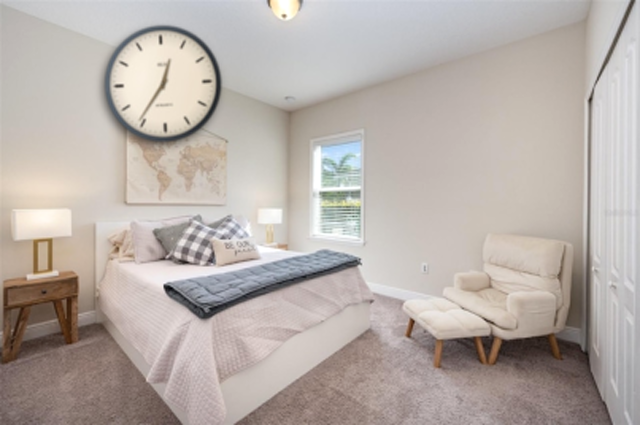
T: 12 h 36 min
